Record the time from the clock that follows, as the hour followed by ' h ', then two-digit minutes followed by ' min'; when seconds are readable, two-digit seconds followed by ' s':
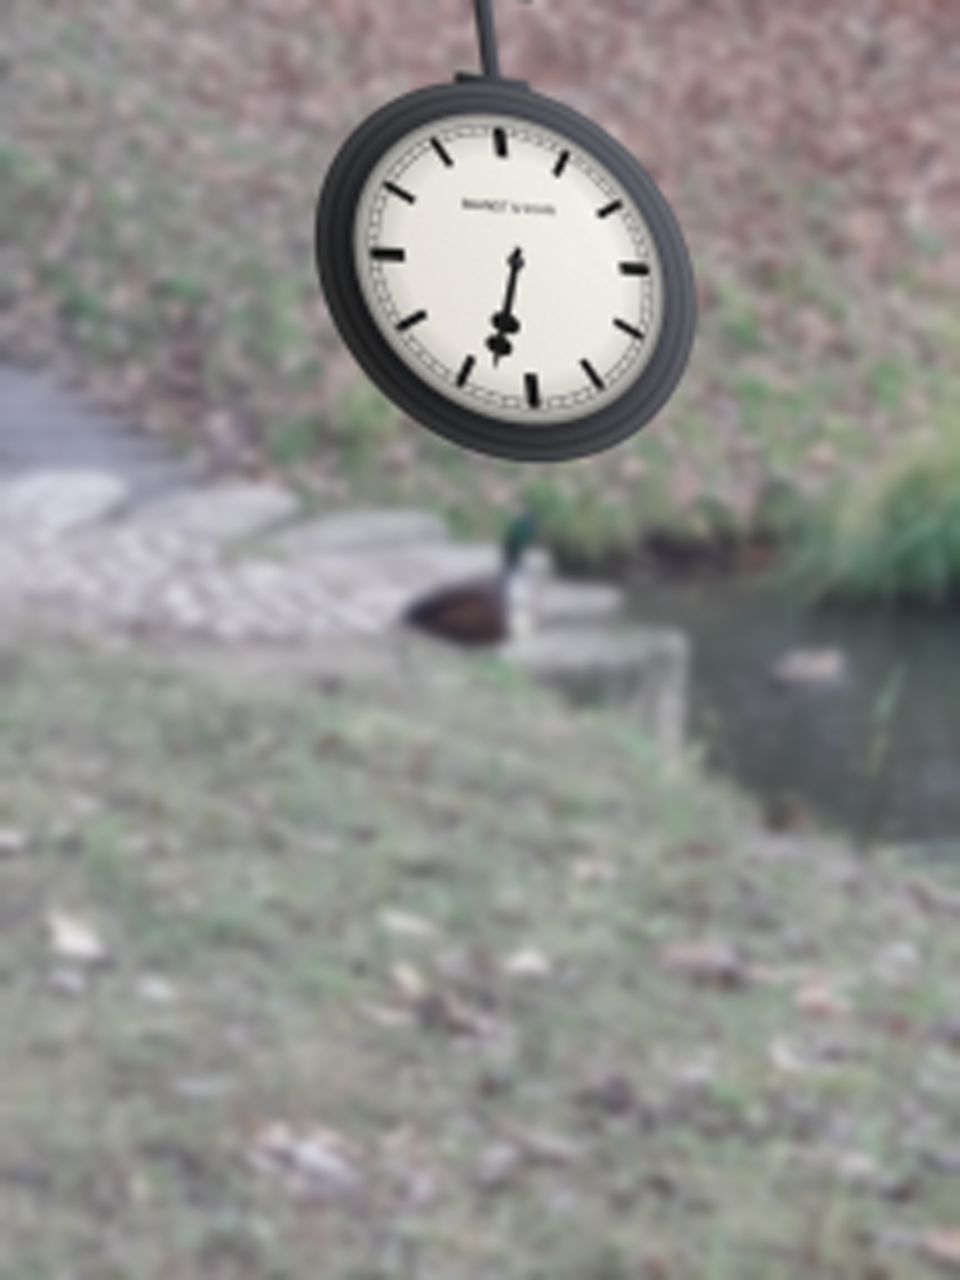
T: 6 h 33 min
